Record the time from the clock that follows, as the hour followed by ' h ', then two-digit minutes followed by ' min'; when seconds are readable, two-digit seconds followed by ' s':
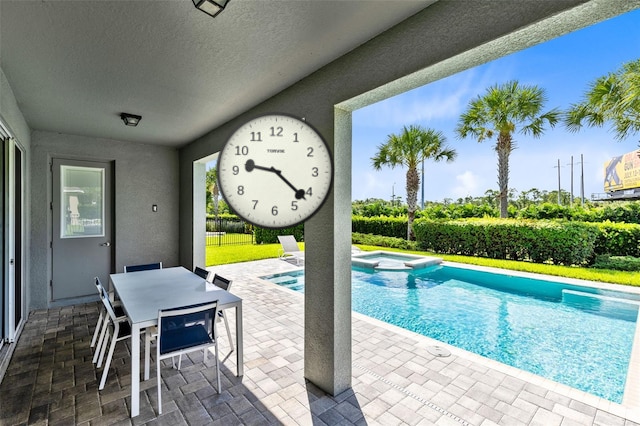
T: 9 h 22 min
